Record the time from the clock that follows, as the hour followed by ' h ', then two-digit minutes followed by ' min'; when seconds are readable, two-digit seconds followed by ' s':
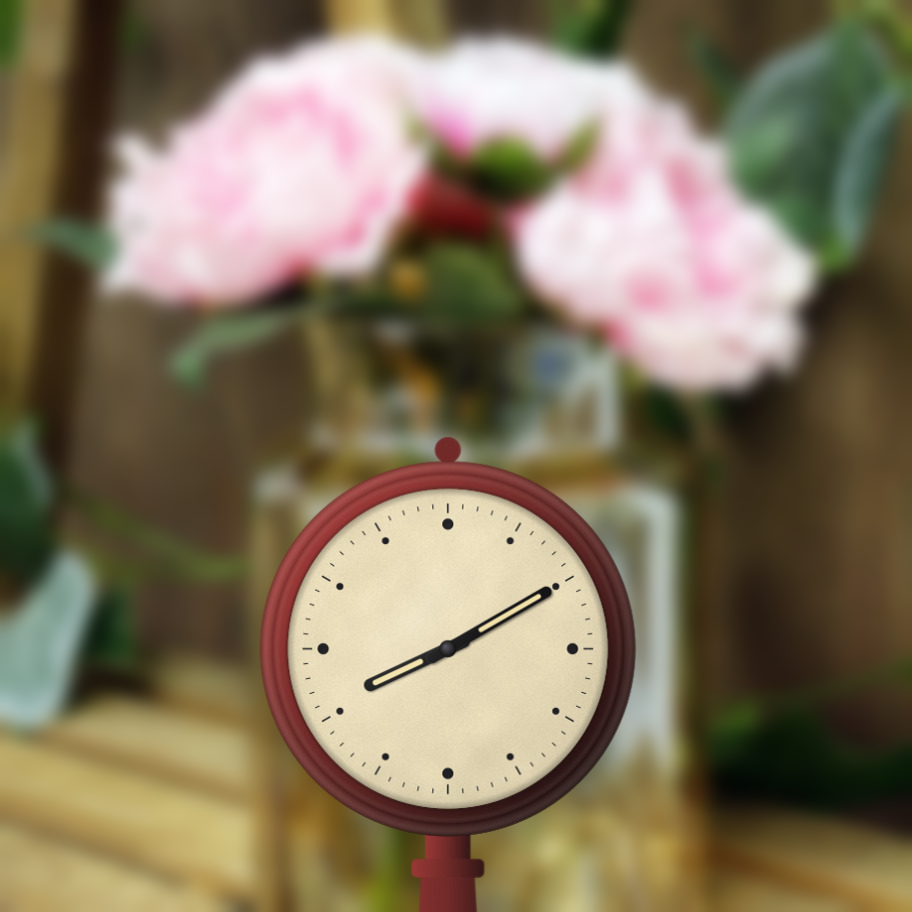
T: 8 h 10 min
